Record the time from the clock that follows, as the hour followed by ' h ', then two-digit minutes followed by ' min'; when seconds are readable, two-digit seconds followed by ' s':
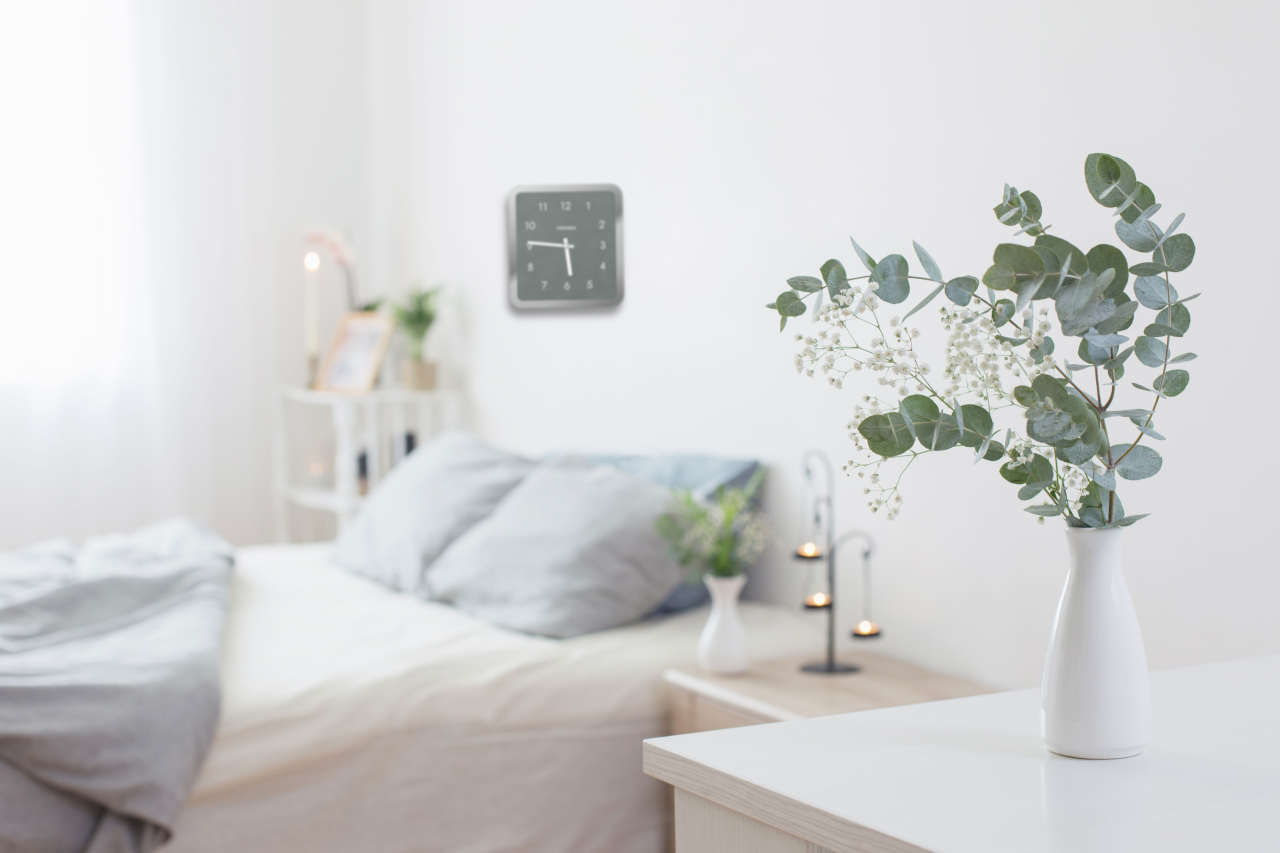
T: 5 h 46 min
